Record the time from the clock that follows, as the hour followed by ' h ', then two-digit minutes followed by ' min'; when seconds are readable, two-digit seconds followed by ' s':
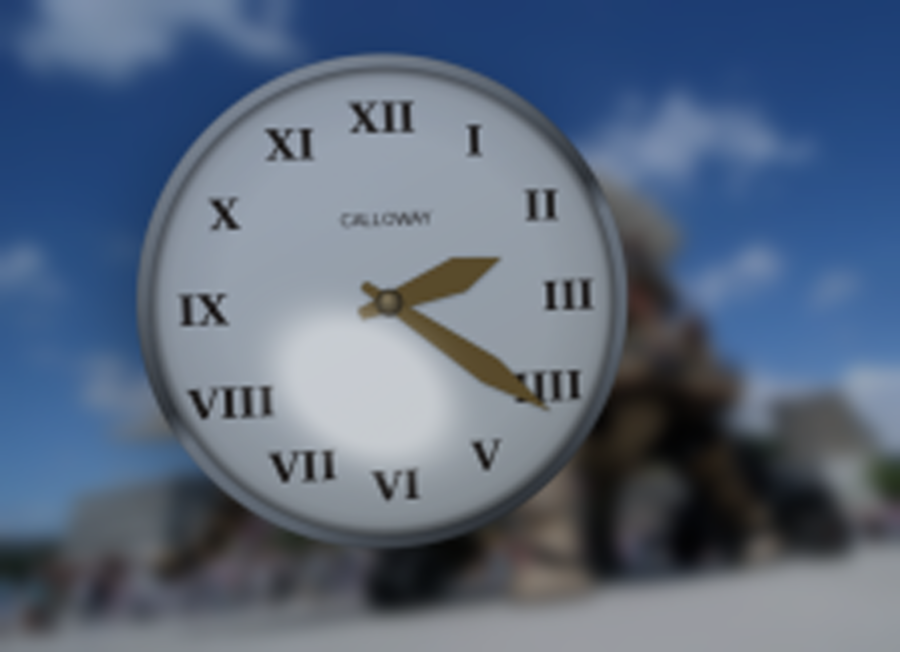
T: 2 h 21 min
